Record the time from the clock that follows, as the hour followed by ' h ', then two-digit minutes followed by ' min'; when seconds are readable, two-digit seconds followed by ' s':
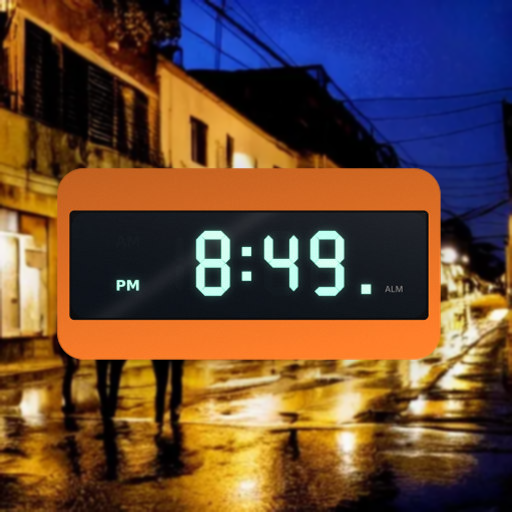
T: 8 h 49 min
